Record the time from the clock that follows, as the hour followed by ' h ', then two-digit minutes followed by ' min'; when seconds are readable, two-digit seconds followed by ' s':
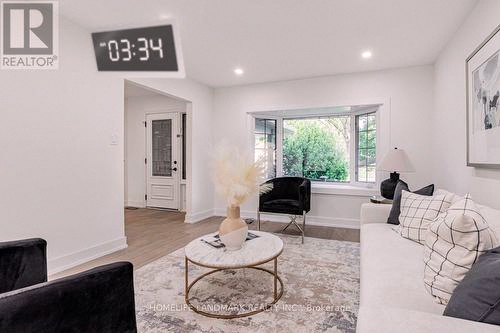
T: 3 h 34 min
